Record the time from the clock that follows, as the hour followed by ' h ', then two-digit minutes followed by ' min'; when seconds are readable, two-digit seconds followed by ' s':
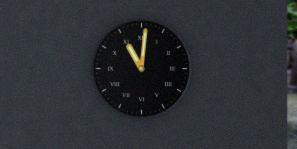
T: 11 h 01 min
